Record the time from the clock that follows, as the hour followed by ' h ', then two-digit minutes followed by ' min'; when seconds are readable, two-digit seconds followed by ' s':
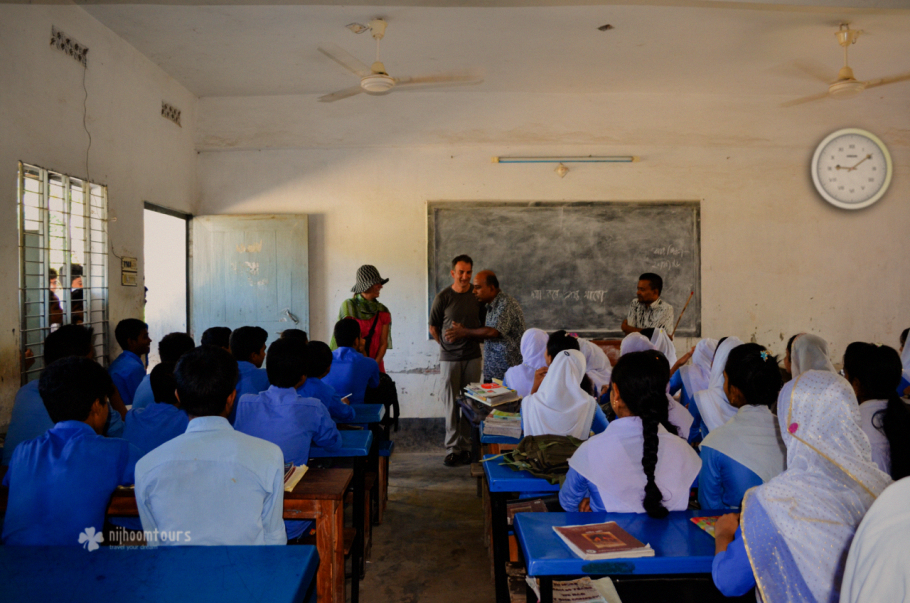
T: 9 h 09 min
